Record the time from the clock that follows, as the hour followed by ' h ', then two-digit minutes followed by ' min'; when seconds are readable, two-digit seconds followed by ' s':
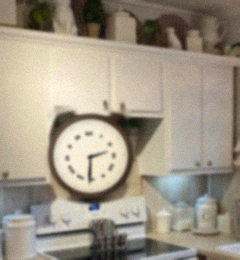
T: 2 h 31 min
